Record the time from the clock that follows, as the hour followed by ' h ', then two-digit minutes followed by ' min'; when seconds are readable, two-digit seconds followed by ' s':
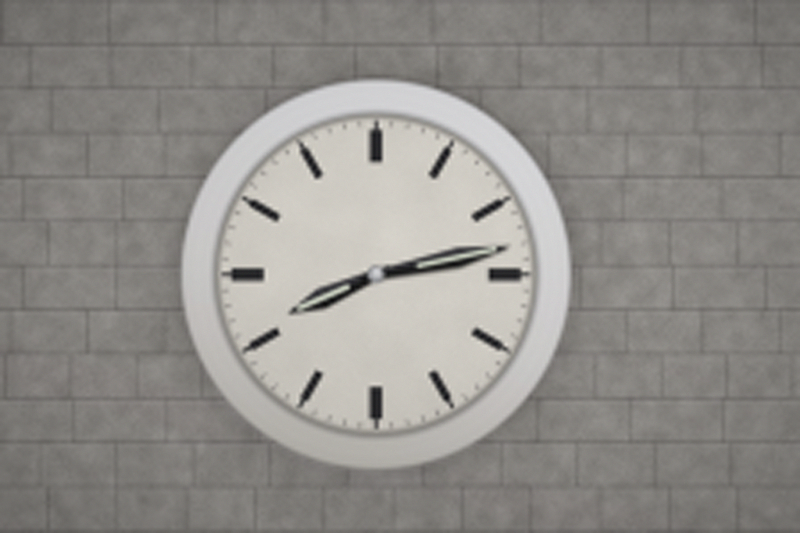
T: 8 h 13 min
